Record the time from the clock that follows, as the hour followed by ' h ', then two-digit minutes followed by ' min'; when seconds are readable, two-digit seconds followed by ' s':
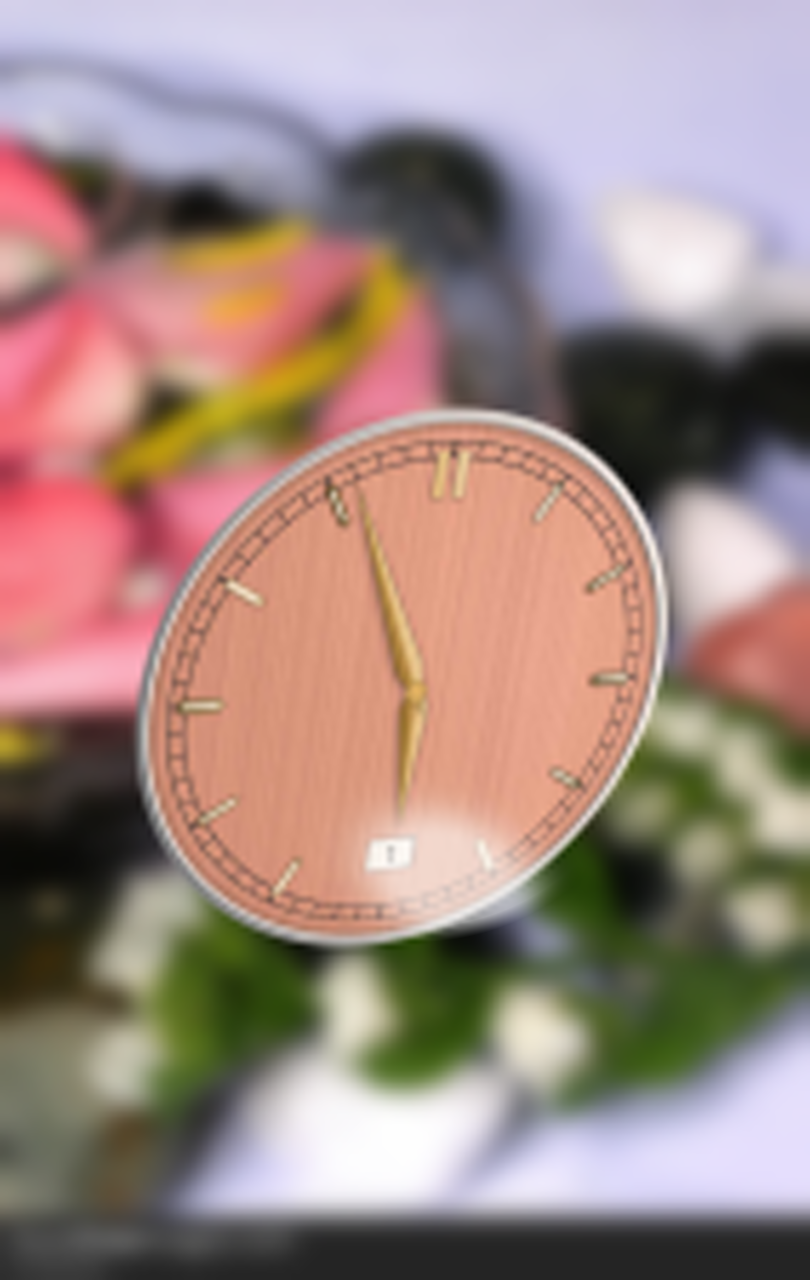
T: 5 h 56 min
